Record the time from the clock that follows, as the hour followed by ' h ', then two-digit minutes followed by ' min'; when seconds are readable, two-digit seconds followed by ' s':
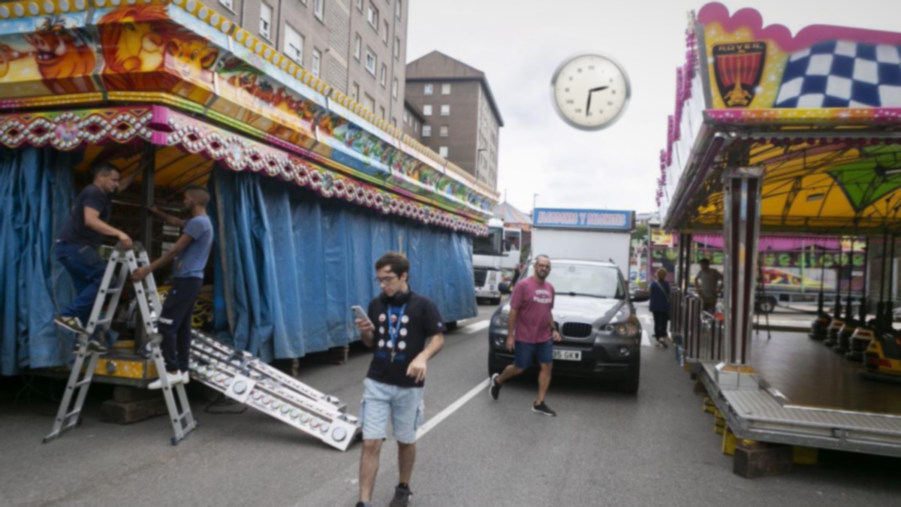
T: 2 h 31 min
